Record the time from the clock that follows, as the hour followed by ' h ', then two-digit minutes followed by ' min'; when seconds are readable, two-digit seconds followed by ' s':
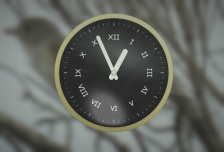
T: 12 h 56 min
